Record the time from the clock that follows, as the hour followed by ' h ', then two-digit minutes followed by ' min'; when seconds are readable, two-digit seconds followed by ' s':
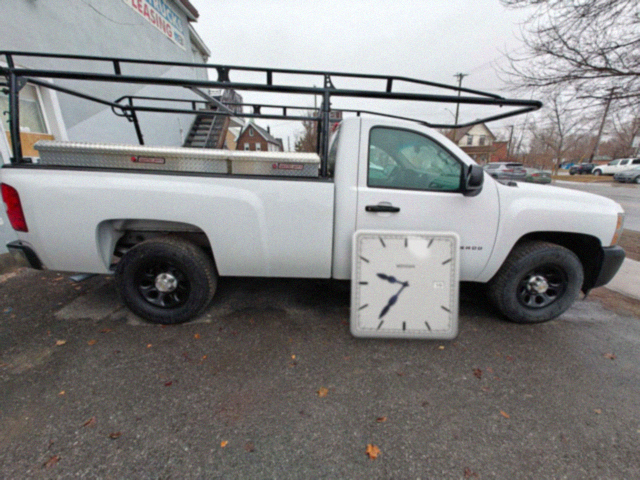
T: 9 h 36 min
